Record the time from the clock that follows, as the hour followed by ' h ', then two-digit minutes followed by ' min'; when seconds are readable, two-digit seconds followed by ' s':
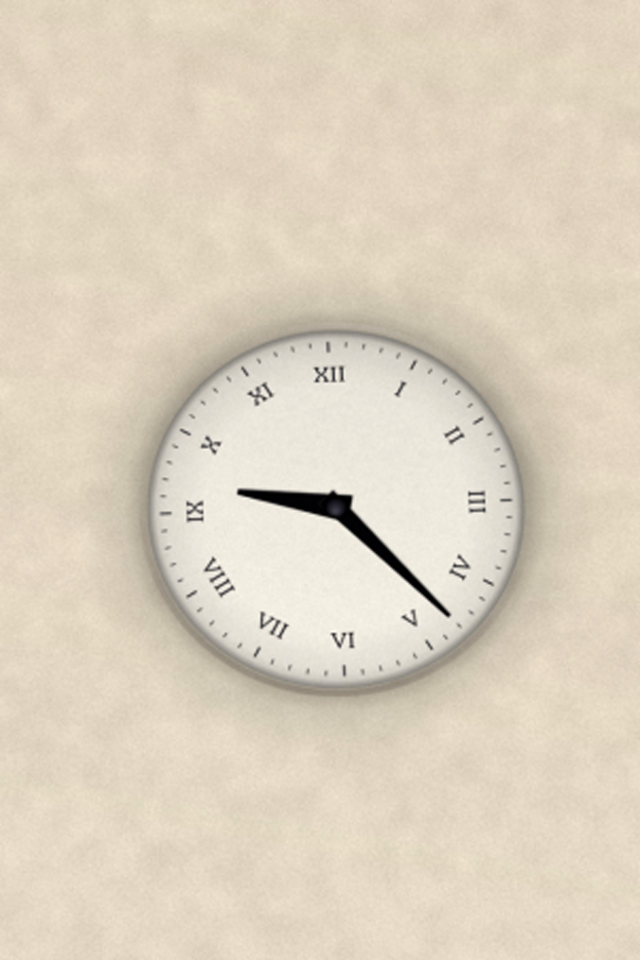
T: 9 h 23 min
